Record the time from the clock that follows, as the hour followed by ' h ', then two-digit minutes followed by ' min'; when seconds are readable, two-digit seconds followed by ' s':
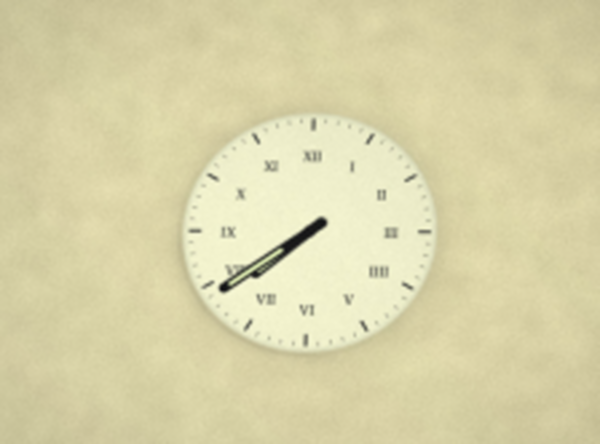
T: 7 h 39 min
